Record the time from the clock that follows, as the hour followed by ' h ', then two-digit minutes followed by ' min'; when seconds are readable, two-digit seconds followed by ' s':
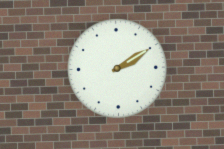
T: 2 h 10 min
